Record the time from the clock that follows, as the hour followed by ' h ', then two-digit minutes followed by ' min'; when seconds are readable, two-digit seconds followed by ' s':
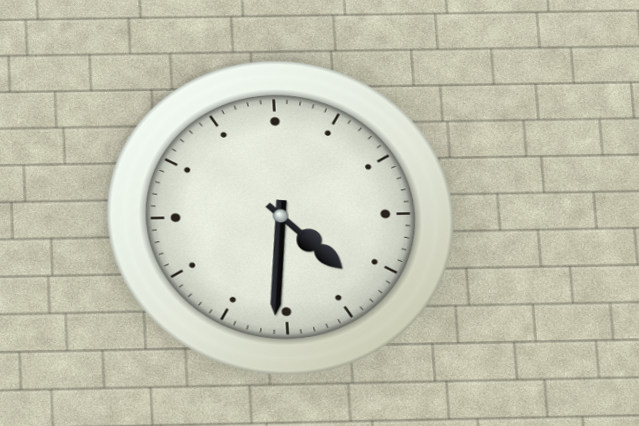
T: 4 h 31 min
